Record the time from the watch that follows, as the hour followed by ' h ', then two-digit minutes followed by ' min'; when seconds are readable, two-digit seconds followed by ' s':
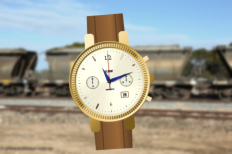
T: 11 h 12 min
